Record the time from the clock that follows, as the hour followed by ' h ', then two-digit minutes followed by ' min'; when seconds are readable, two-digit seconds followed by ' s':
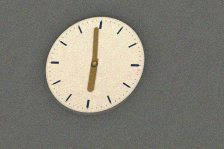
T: 5 h 59 min
